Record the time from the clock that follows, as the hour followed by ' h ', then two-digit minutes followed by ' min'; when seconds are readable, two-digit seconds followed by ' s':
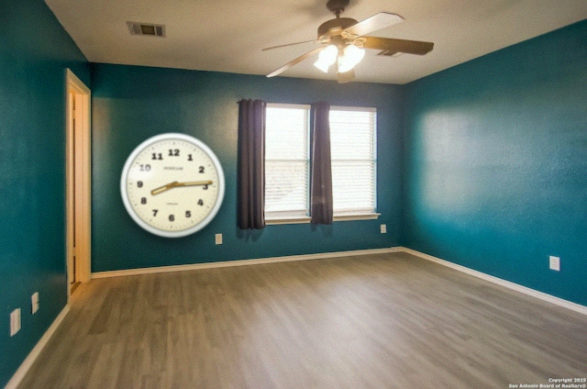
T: 8 h 14 min
